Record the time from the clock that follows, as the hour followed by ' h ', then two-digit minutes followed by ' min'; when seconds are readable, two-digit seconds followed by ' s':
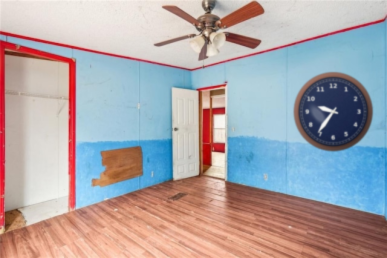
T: 9 h 36 min
